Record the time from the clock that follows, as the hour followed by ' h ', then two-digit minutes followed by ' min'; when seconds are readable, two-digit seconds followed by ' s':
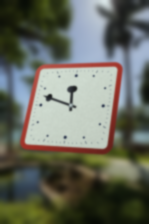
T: 11 h 48 min
